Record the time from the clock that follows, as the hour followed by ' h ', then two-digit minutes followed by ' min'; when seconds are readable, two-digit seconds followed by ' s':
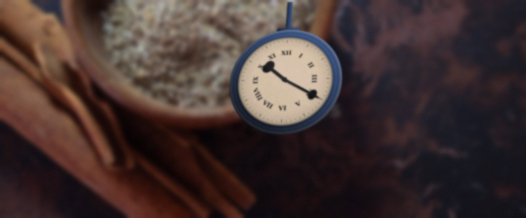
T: 10 h 20 min
